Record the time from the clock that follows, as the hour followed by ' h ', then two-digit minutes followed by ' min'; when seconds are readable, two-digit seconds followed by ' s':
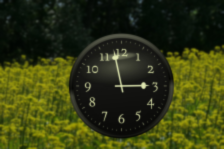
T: 2 h 58 min
